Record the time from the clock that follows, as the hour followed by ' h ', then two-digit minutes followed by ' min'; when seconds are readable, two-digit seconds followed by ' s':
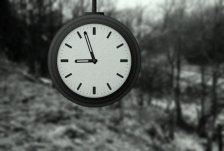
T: 8 h 57 min
